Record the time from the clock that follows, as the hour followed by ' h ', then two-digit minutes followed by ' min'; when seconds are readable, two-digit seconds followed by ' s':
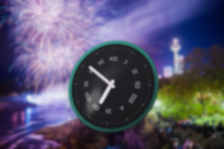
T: 6 h 51 min
